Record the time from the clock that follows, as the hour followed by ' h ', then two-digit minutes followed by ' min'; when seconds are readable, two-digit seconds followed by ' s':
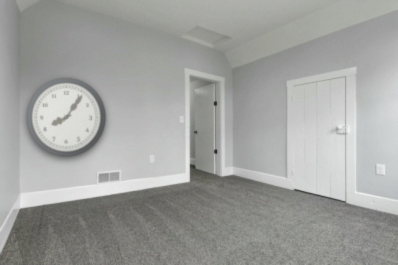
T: 8 h 06 min
